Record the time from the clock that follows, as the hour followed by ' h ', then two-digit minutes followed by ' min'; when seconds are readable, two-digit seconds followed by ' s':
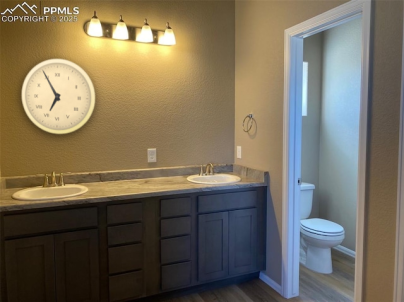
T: 6 h 55 min
